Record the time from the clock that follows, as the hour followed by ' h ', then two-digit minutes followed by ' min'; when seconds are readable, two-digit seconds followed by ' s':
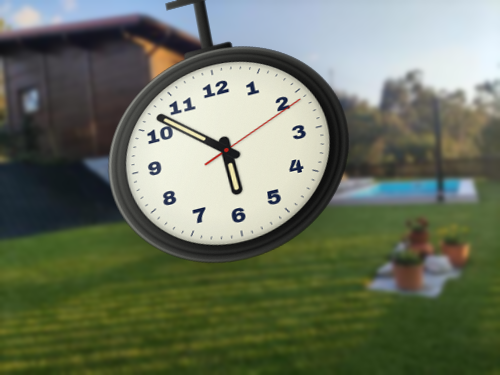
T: 5 h 52 min 11 s
